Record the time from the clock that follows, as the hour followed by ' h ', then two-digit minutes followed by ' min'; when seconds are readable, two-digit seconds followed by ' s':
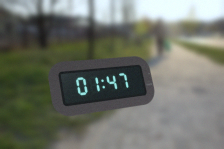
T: 1 h 47 min
